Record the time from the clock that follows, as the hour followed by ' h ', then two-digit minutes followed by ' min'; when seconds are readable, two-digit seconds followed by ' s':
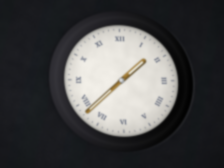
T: 1 h 38 min
